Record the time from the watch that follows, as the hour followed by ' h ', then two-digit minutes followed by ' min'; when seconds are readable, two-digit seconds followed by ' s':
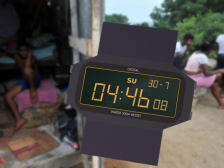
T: 4 h 46 min 08 s
